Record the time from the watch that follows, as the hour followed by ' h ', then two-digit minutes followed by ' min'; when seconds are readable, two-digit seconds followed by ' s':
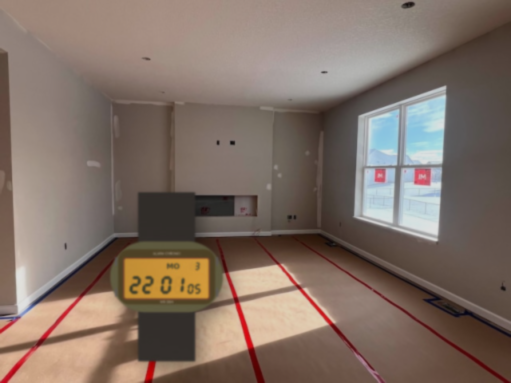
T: 22 h 01 min
